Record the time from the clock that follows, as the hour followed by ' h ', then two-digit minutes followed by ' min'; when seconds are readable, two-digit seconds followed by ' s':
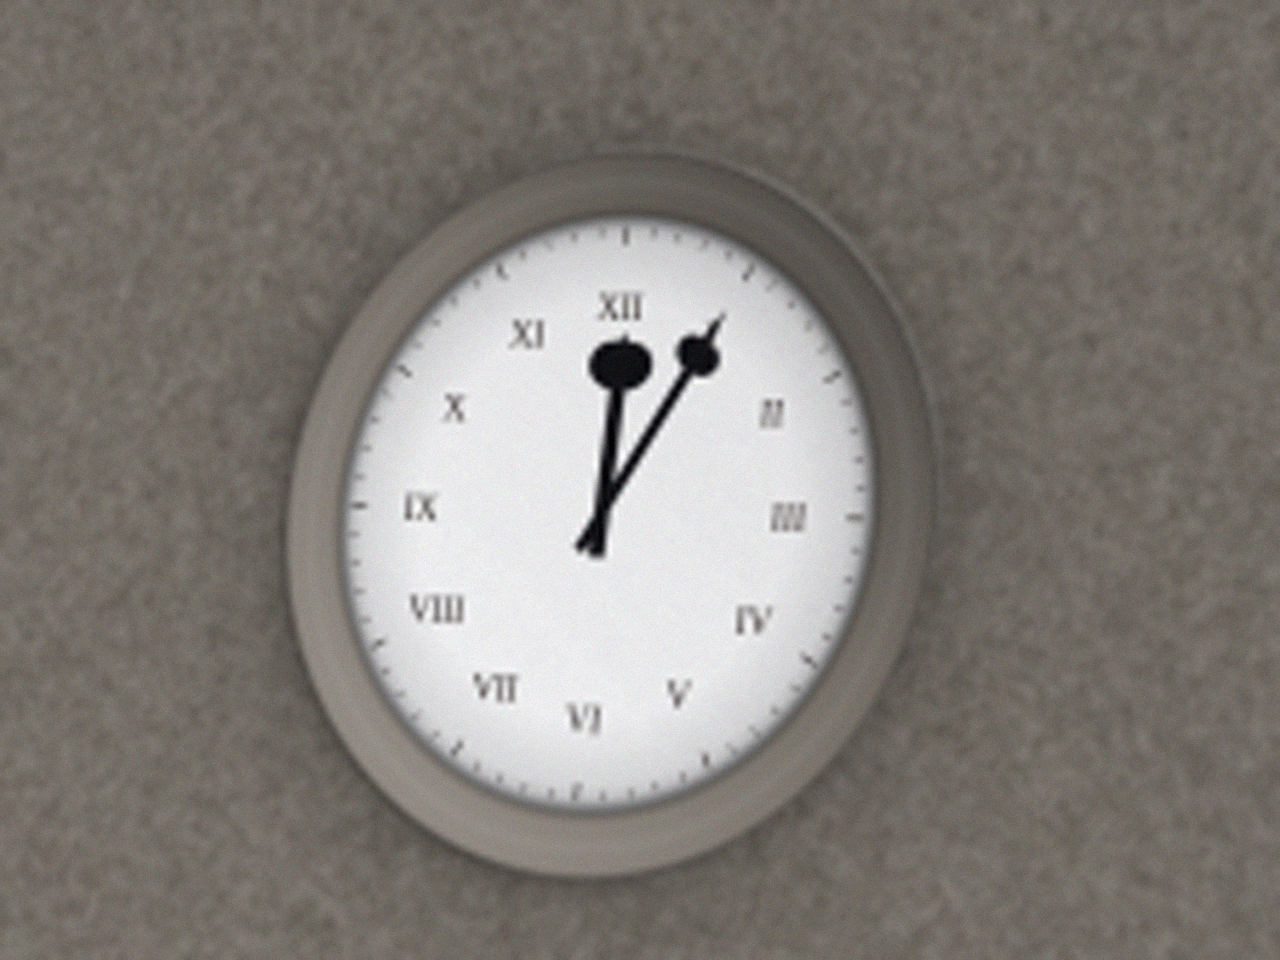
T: 12 h 05 min
